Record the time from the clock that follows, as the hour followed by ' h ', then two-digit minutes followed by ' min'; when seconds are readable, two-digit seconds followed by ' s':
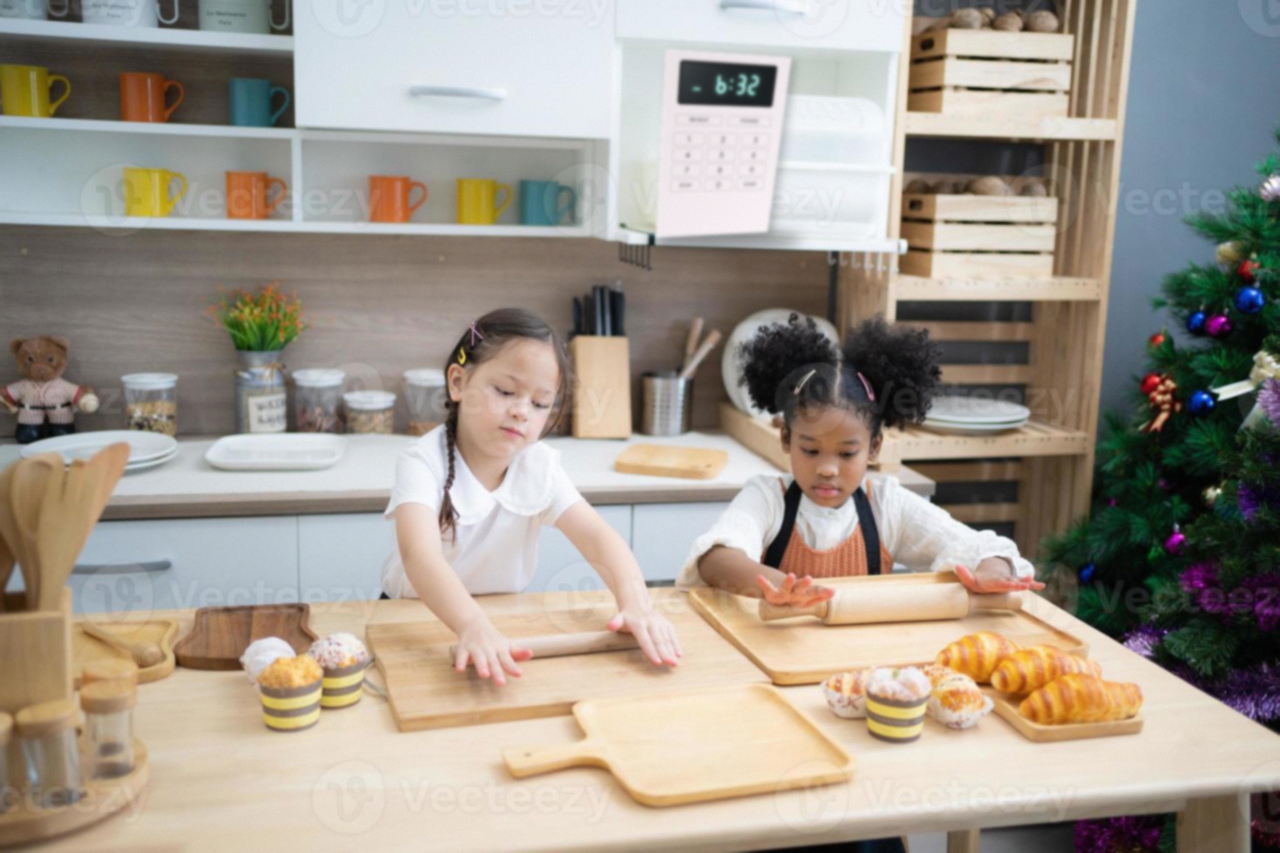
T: 6 h 32 min
